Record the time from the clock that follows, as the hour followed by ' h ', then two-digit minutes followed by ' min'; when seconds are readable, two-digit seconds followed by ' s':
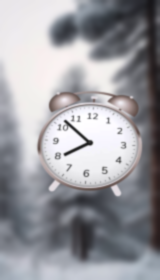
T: 7 h 52 min
